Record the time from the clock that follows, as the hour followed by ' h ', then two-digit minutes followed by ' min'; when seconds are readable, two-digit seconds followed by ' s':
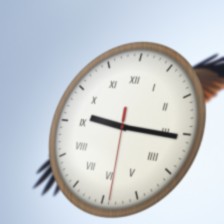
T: 9 h 15 min 29 s
